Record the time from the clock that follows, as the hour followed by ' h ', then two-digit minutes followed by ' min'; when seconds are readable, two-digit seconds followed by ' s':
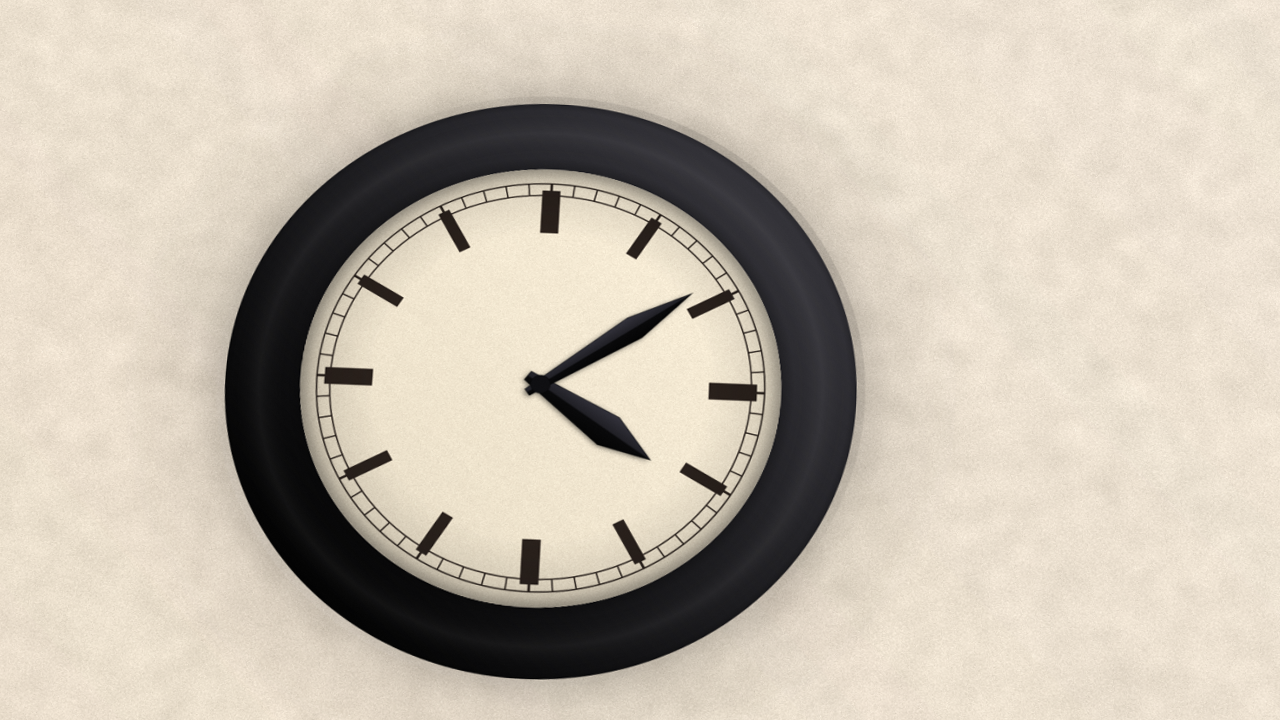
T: 4 h 09 min
